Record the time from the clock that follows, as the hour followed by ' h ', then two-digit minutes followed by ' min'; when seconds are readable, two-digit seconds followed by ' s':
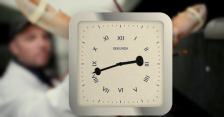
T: 2 h 42 min
